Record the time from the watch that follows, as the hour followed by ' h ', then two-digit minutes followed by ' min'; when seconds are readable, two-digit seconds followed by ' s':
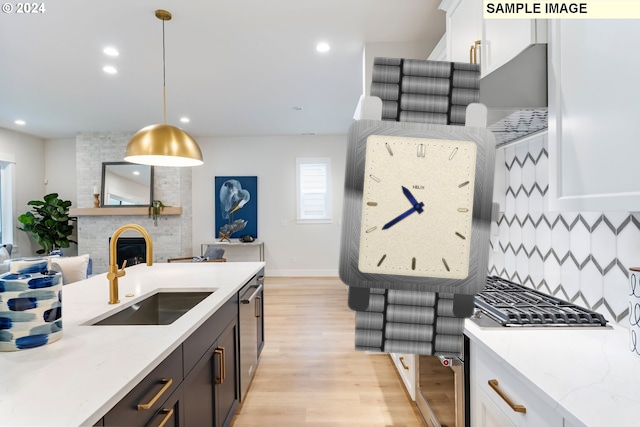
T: 10 h 39 min
